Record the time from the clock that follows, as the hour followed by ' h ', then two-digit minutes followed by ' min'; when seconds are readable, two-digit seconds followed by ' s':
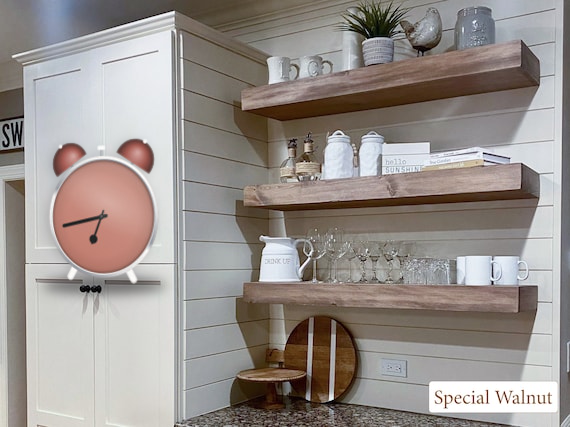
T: 6 h 43 min
